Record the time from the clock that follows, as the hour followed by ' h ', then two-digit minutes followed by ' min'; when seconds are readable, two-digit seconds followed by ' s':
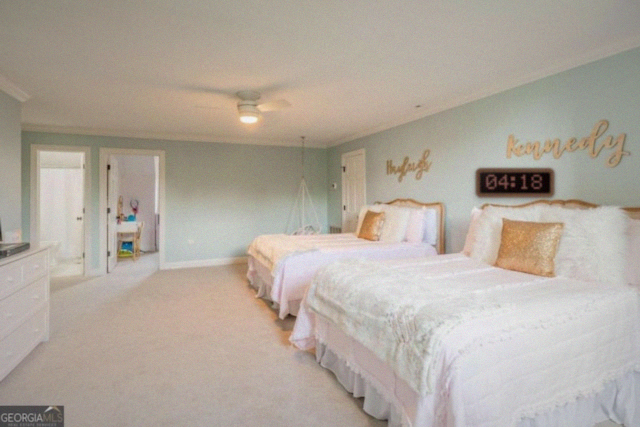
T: 4 h 18 min
